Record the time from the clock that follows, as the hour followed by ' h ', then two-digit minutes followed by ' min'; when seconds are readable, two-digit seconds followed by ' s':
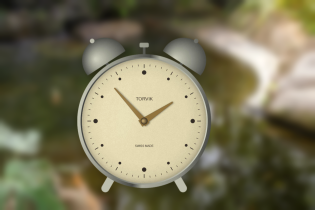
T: 1 h 53 min
